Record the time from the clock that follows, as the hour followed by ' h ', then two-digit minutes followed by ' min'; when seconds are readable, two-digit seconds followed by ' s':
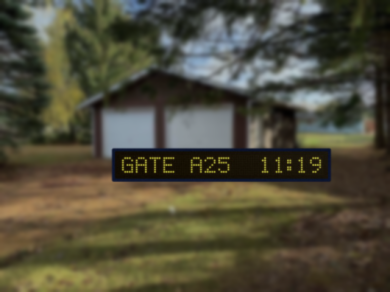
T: 11 h 19 min
